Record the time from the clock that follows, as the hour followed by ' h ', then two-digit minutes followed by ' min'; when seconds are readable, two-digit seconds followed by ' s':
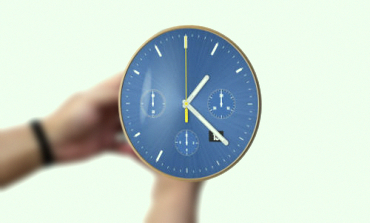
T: 1 h 22 min
